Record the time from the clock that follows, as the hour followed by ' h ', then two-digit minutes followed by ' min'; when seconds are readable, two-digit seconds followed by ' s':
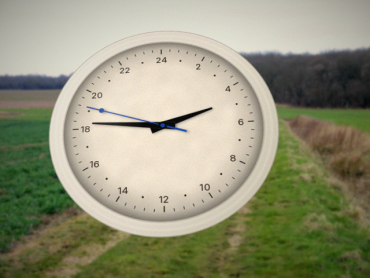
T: 4 h 45 min 48 s
